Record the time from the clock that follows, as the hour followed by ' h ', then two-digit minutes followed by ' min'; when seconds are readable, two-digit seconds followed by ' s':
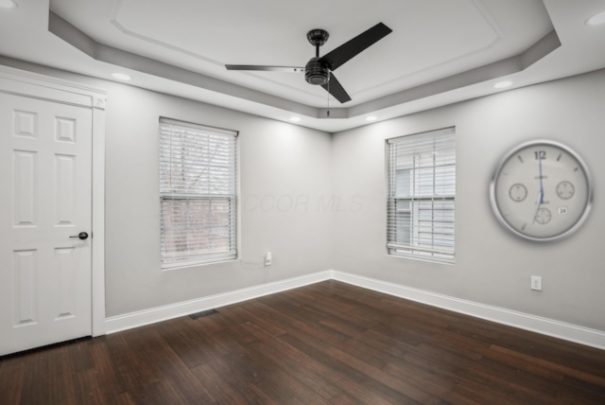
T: 6 h 33 min
